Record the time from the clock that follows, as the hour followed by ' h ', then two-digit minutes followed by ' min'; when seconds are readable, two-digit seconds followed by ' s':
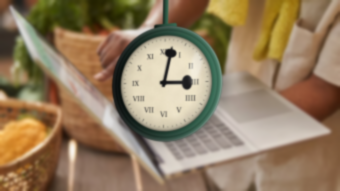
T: 3 h 02 min
